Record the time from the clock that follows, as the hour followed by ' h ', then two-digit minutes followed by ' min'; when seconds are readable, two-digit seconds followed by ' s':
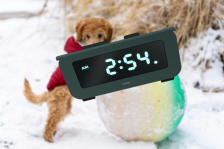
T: 2 h 54 min
